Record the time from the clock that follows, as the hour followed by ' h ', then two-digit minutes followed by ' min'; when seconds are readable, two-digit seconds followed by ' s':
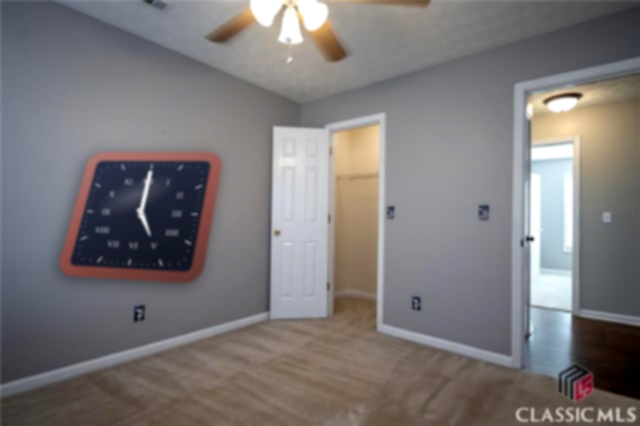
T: 5 h 00 min
